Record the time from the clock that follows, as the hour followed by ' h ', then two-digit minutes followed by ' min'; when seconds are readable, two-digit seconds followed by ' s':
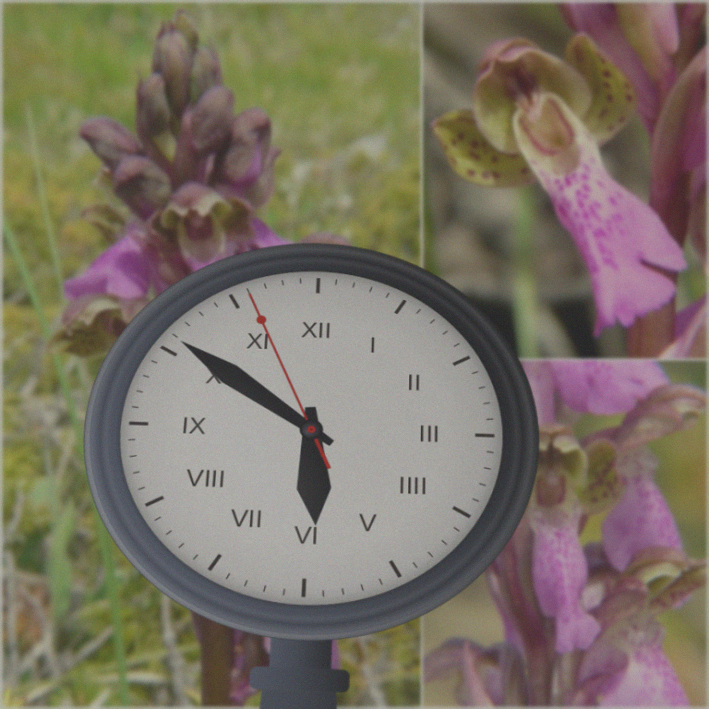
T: 5 h 50 min 56 s
